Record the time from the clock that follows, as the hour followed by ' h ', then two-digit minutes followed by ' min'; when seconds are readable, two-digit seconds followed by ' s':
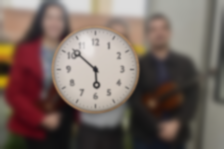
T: 5 h 52 min
